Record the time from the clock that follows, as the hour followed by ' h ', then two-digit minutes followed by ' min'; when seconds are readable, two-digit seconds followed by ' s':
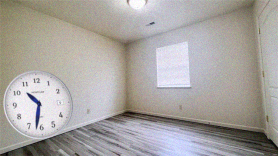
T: 10 h 32 min
